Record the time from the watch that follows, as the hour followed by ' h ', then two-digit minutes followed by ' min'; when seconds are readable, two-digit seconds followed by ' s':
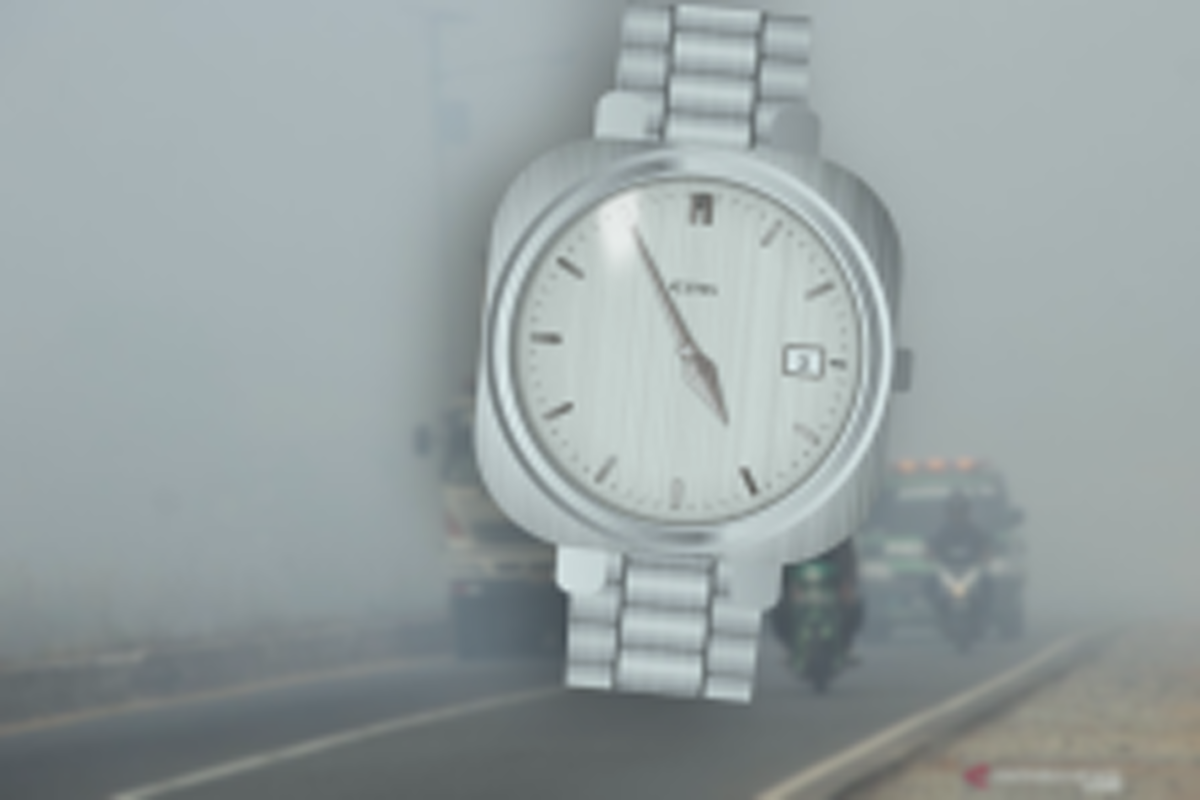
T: 4 h 55 min
